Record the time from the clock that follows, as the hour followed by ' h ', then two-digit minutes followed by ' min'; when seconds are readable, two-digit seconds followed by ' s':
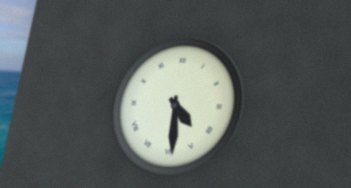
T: 4 h 29 min
